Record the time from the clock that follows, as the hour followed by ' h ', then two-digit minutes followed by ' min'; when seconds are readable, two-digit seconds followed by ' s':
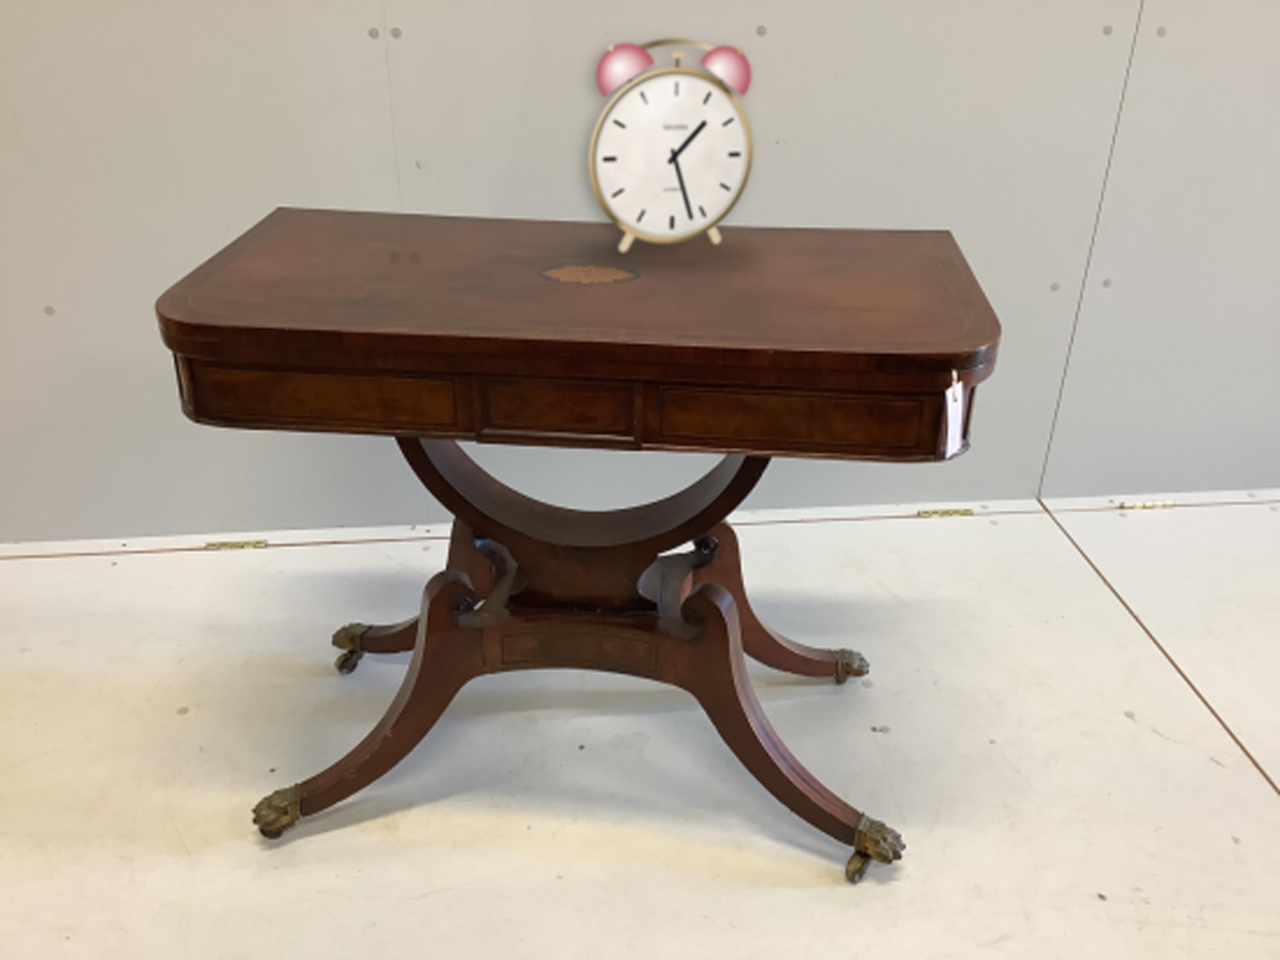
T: 1 h 27 min
